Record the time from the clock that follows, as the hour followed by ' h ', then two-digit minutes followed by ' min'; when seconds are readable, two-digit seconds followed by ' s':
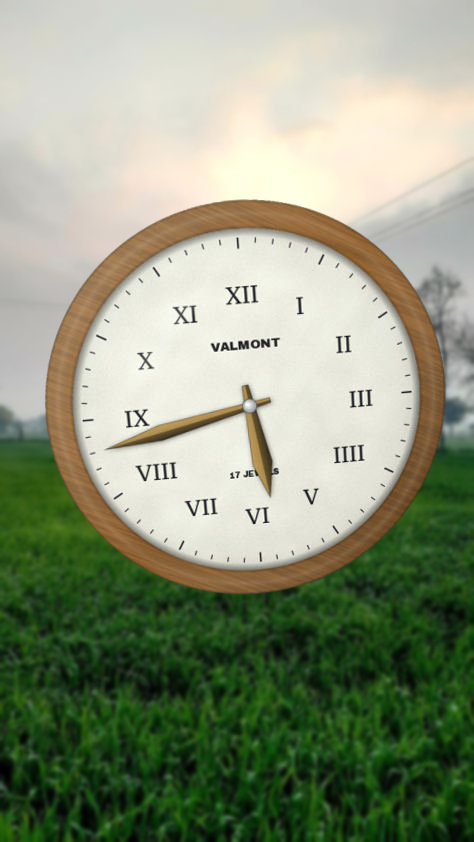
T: 5 h 43 min
